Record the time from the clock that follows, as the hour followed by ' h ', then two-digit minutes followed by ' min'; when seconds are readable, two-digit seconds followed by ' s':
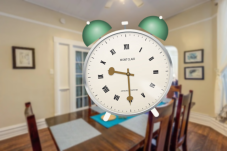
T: 9 h 30 min
